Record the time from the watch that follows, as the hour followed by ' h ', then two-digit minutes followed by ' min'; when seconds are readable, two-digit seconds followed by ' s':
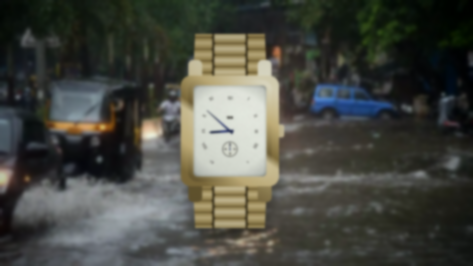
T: 8 h 52 min
